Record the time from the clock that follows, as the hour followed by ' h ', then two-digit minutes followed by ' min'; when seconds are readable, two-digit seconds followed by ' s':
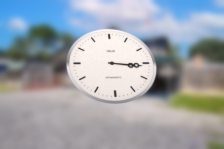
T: 3 h 16 min
